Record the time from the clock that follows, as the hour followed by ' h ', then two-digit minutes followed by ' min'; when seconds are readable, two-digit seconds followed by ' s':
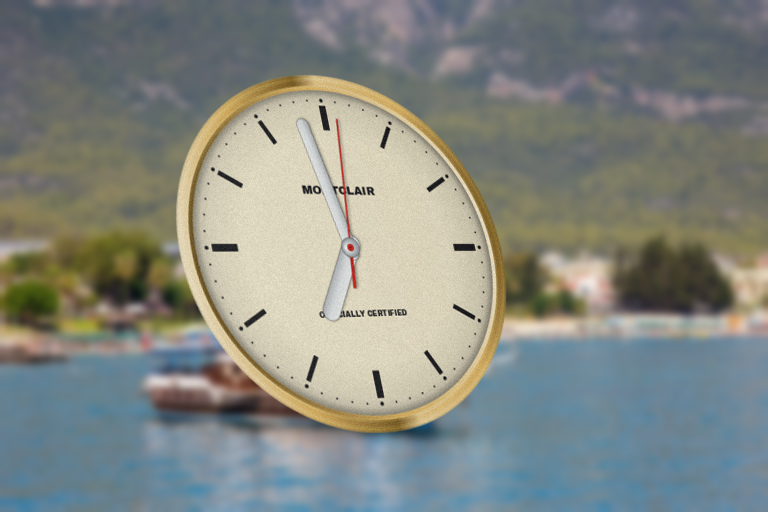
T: 6 h 58 min 01 s
